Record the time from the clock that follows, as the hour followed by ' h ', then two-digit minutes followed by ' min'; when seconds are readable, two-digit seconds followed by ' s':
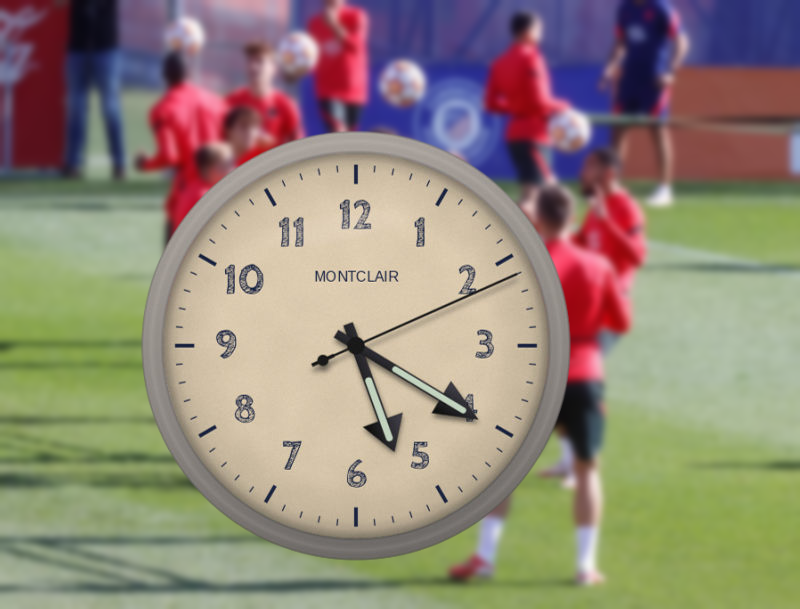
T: 5 h 20 min 11 s
